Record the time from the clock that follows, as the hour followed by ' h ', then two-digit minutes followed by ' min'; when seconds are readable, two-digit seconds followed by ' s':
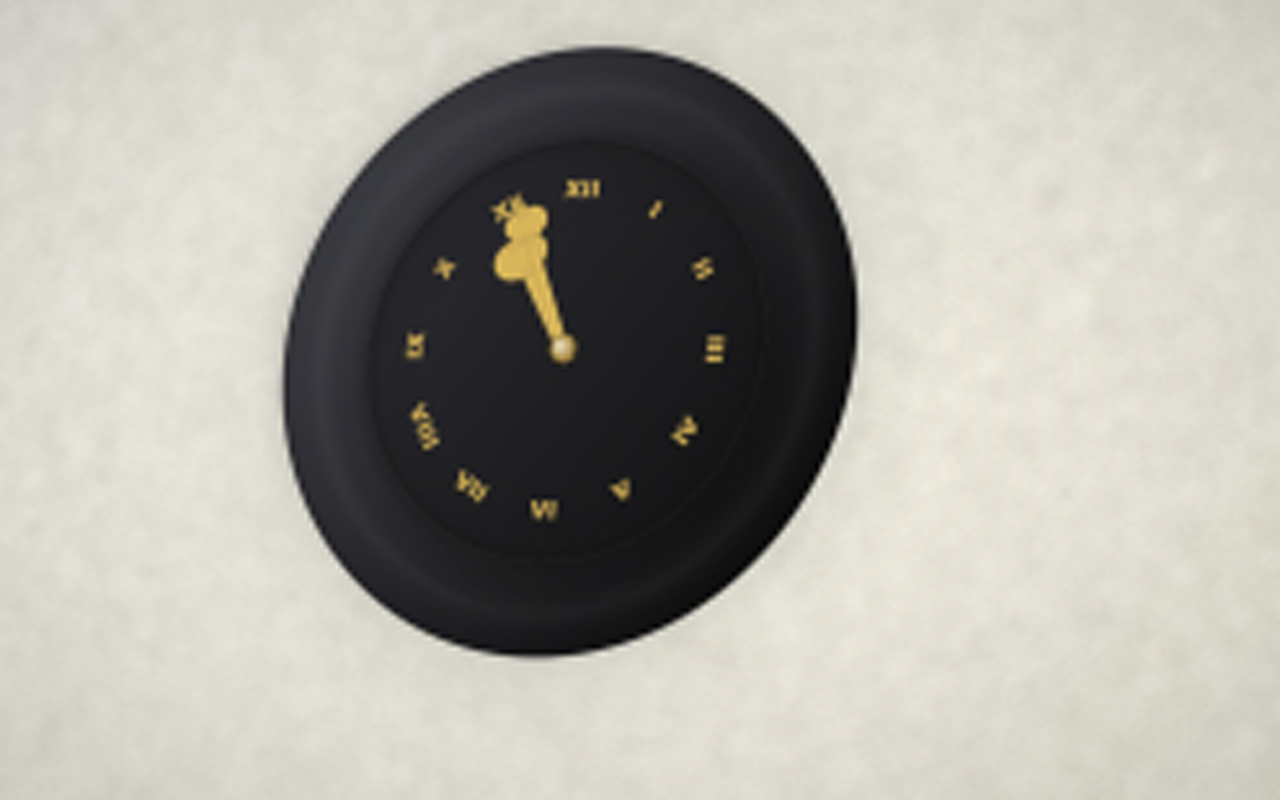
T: 10 h 56 min
